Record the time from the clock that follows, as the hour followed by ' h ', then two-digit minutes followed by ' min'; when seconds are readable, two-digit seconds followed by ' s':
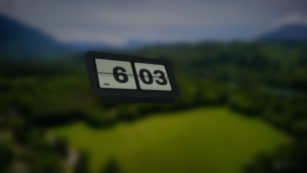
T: 6 h 03 min
